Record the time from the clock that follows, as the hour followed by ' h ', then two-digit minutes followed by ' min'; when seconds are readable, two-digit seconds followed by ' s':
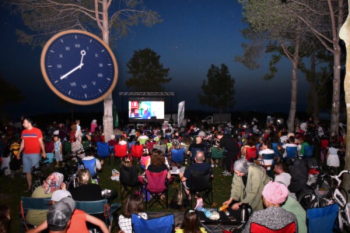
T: 12 h 40 min
